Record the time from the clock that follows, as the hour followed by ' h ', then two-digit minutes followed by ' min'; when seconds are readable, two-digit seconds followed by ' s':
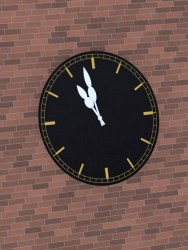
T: 10 h 58 min
